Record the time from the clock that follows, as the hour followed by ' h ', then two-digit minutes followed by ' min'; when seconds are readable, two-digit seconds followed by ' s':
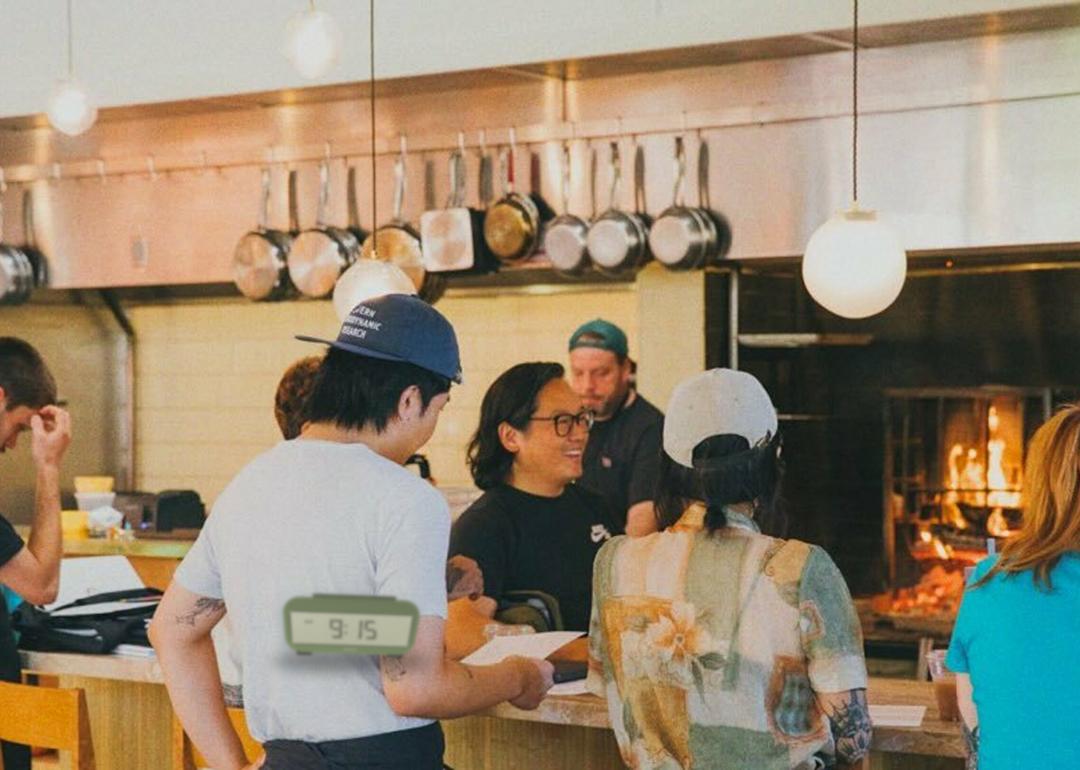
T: 9 h 15 min
